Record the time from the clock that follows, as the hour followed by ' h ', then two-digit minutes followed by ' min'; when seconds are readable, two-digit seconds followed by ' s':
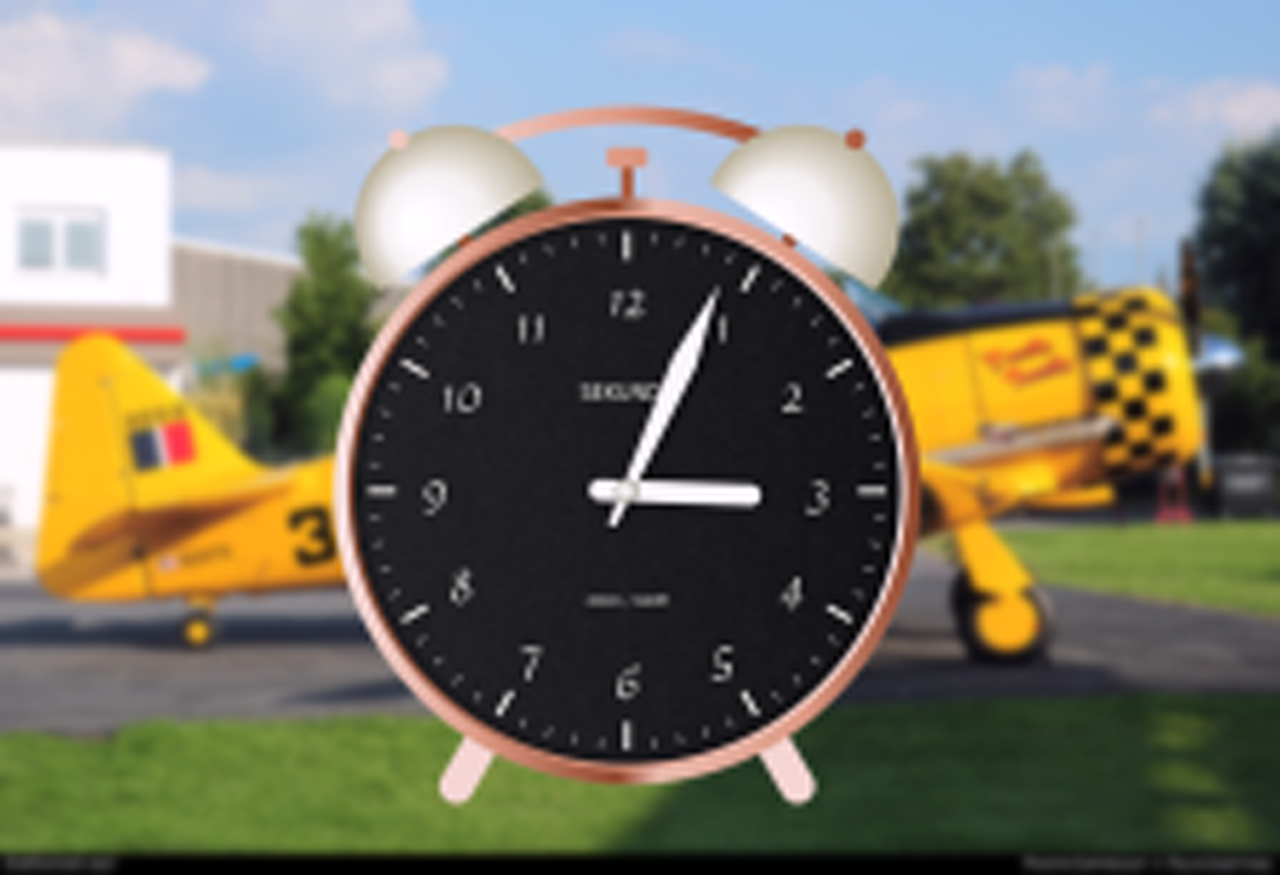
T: 3 h 04 min
